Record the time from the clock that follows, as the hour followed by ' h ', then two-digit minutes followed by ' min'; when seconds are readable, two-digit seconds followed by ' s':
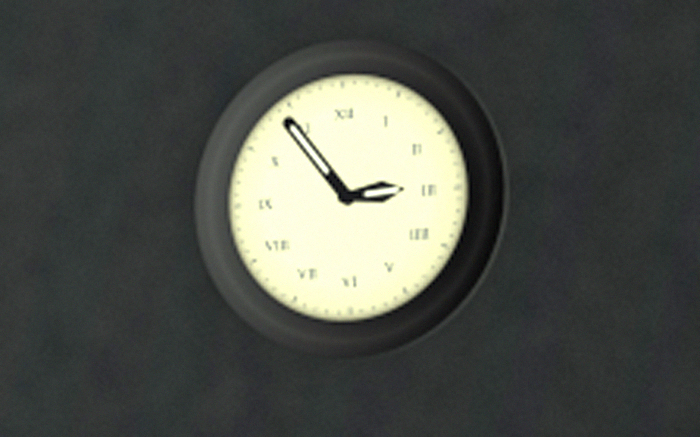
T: 2 h 54 min
